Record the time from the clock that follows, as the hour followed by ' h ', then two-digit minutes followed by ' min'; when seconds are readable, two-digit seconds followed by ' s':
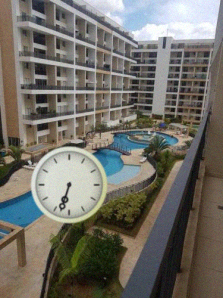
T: 6 h 33 min
